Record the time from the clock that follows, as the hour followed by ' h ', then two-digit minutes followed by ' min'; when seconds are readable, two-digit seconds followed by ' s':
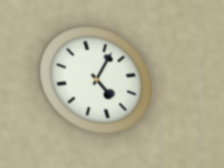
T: 5 h 07 min
